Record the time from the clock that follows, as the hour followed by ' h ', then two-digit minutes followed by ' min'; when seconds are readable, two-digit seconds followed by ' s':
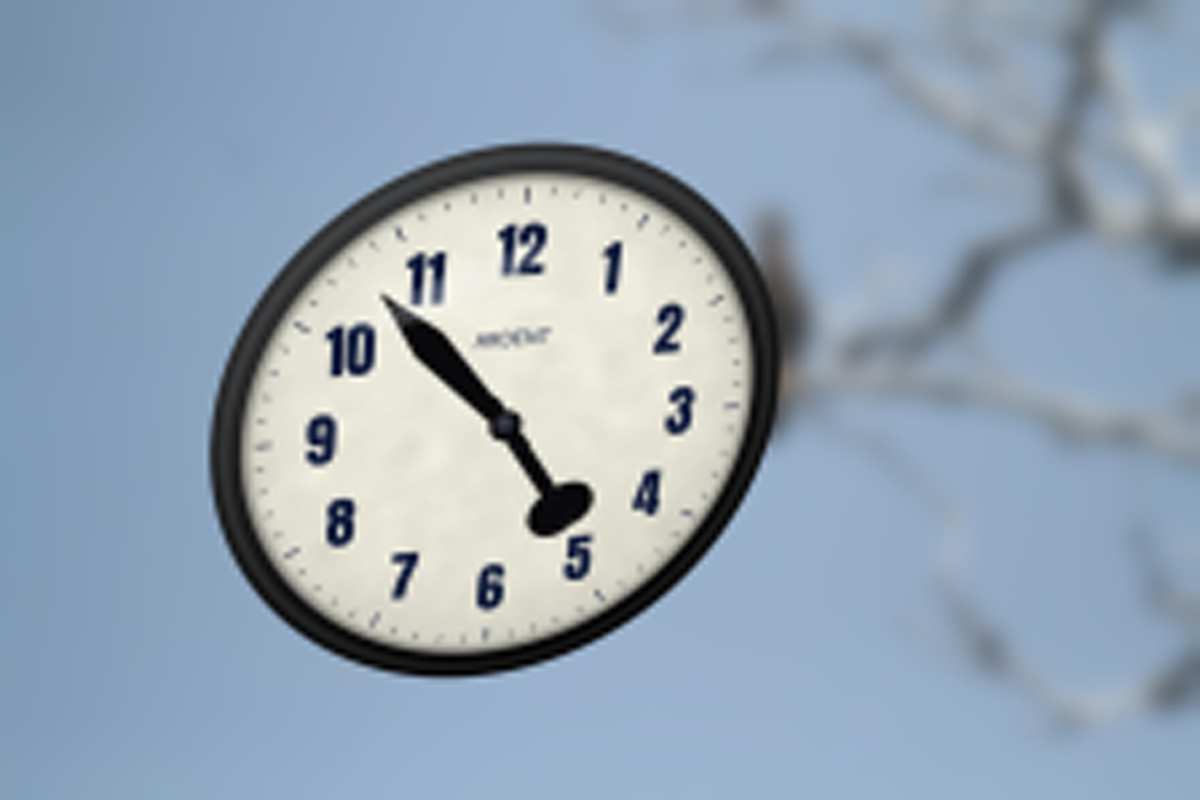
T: 4 h 53 min
